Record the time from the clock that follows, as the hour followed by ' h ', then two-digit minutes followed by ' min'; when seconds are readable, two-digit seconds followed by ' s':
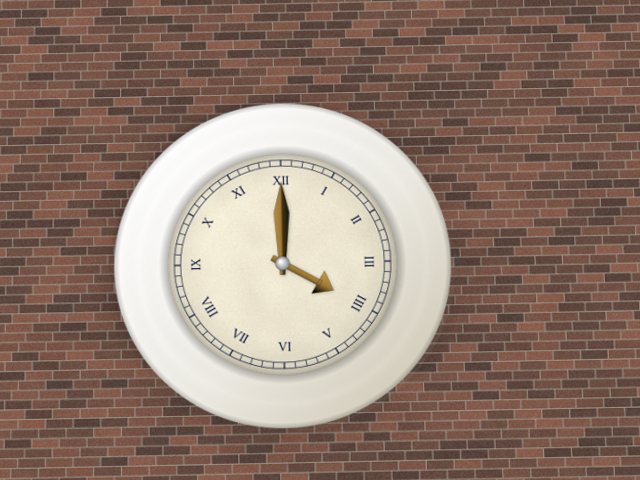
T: 4 h 00 min
